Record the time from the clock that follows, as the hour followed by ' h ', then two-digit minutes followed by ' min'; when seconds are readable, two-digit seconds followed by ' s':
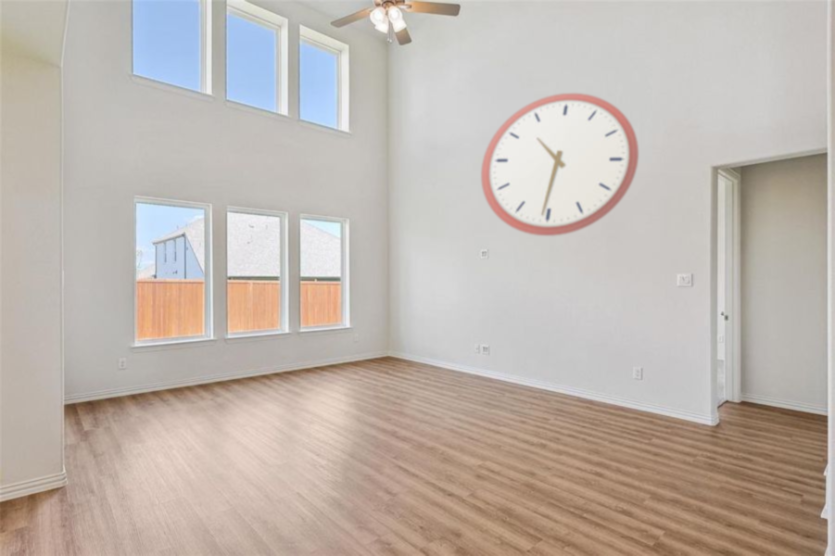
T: 10 h 31 min
